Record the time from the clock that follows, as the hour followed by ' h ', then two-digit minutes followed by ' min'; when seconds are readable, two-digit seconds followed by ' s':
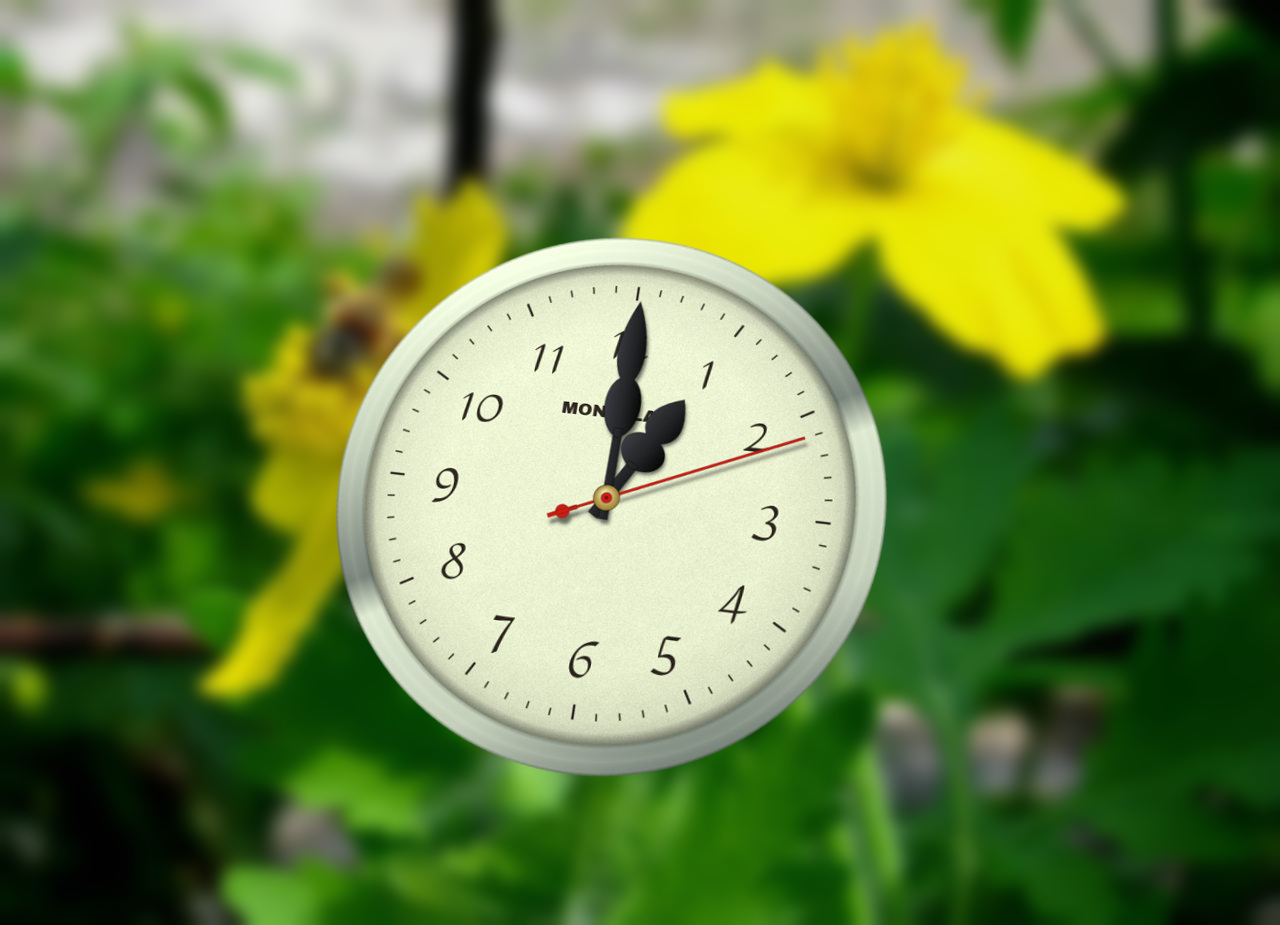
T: 1 h 00 min 11 s
